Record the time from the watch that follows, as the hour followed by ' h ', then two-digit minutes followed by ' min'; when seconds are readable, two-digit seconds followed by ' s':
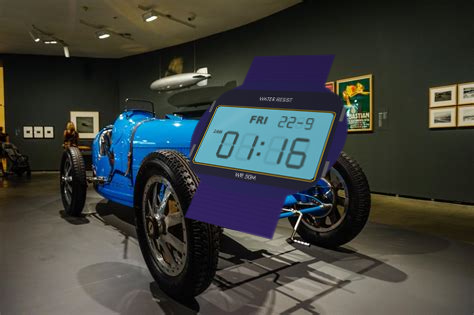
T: 1 h 16 min
